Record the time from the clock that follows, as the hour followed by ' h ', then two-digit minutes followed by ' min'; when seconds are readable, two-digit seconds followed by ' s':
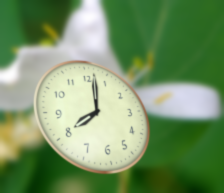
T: 8 h 02 min
